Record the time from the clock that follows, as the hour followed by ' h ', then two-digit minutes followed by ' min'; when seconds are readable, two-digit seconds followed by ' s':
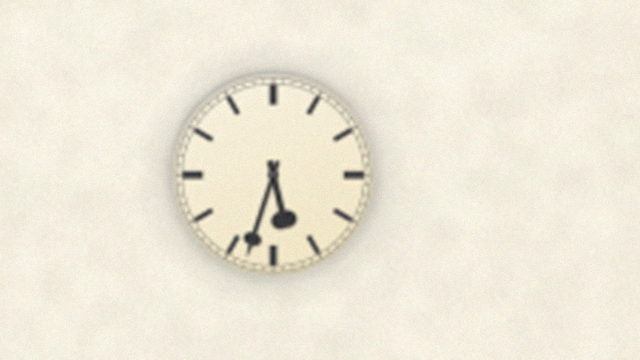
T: 5 h 33 min
